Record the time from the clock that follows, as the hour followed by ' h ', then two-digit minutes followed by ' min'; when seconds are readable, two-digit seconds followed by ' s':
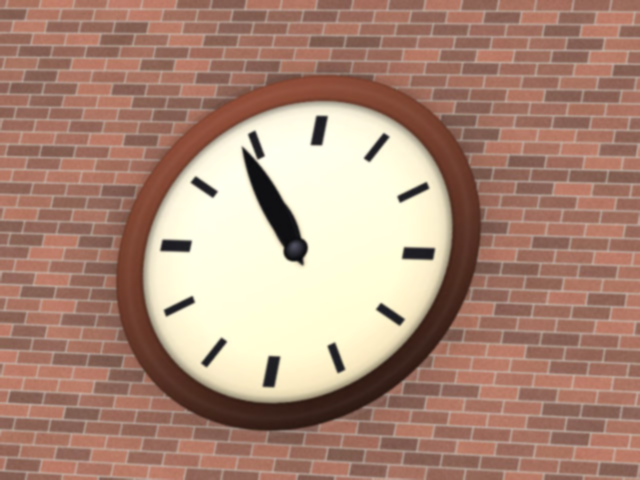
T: 10 h 54 min
